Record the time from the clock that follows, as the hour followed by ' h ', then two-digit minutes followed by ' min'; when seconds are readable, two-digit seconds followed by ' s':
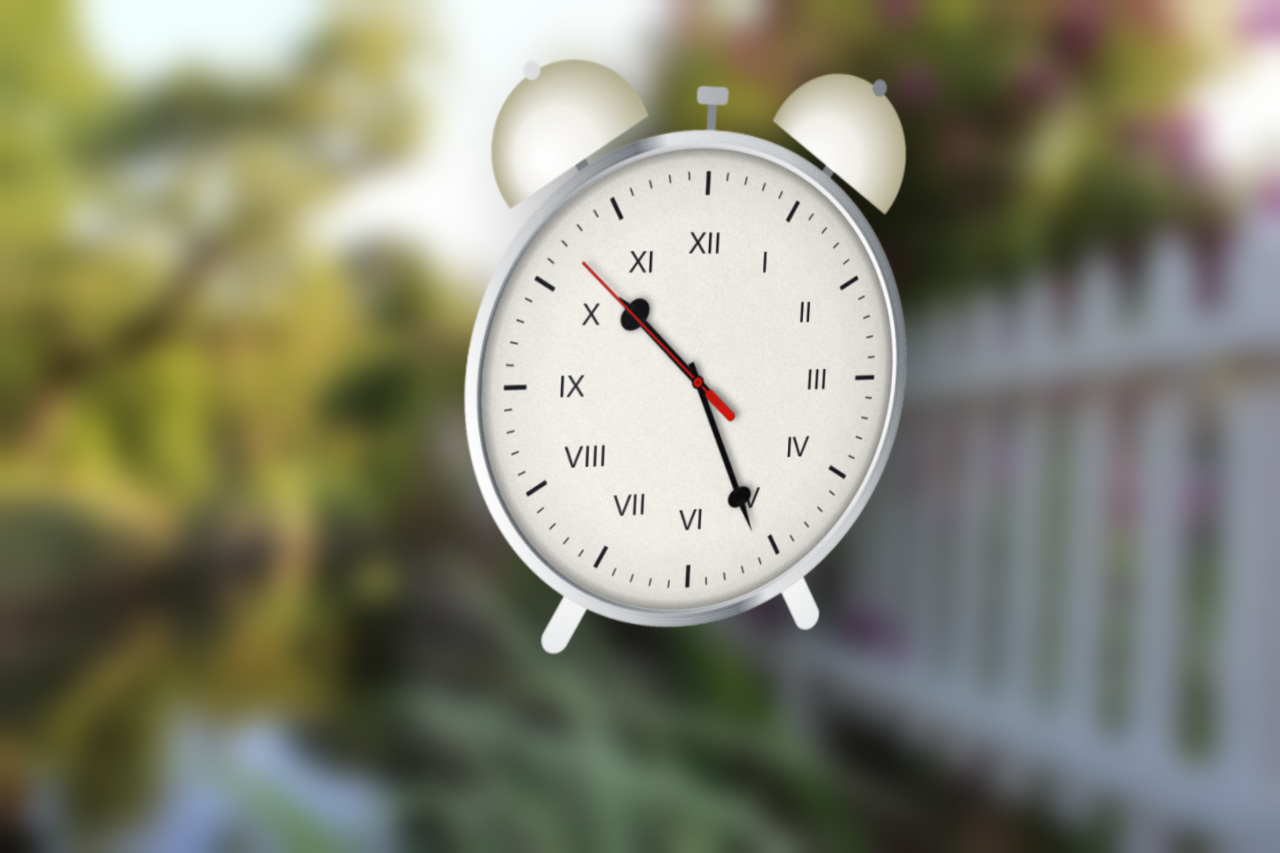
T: 10 h 25 min 52 s
